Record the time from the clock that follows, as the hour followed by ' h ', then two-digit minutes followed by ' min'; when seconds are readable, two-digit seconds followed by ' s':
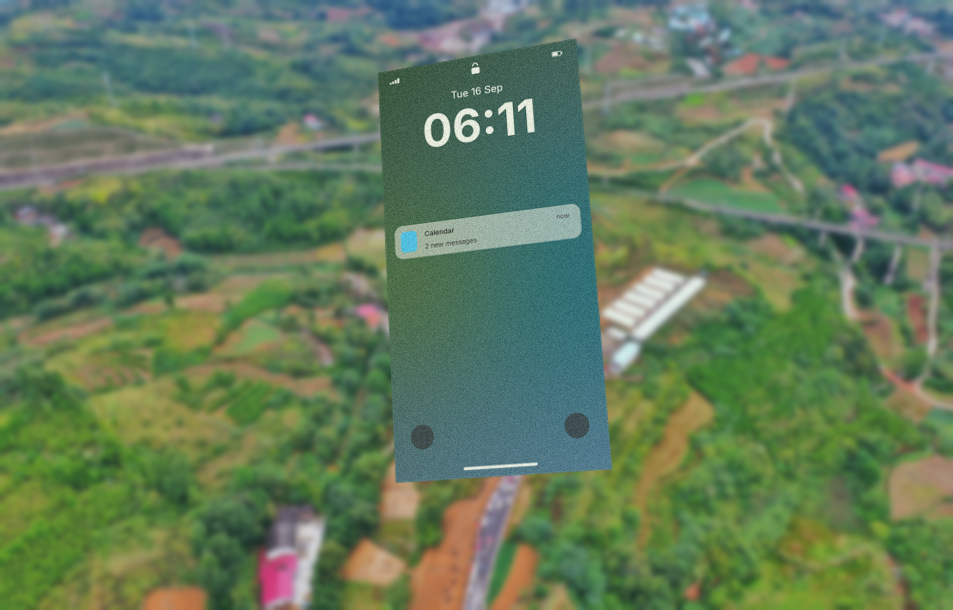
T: 6 h 11 min
